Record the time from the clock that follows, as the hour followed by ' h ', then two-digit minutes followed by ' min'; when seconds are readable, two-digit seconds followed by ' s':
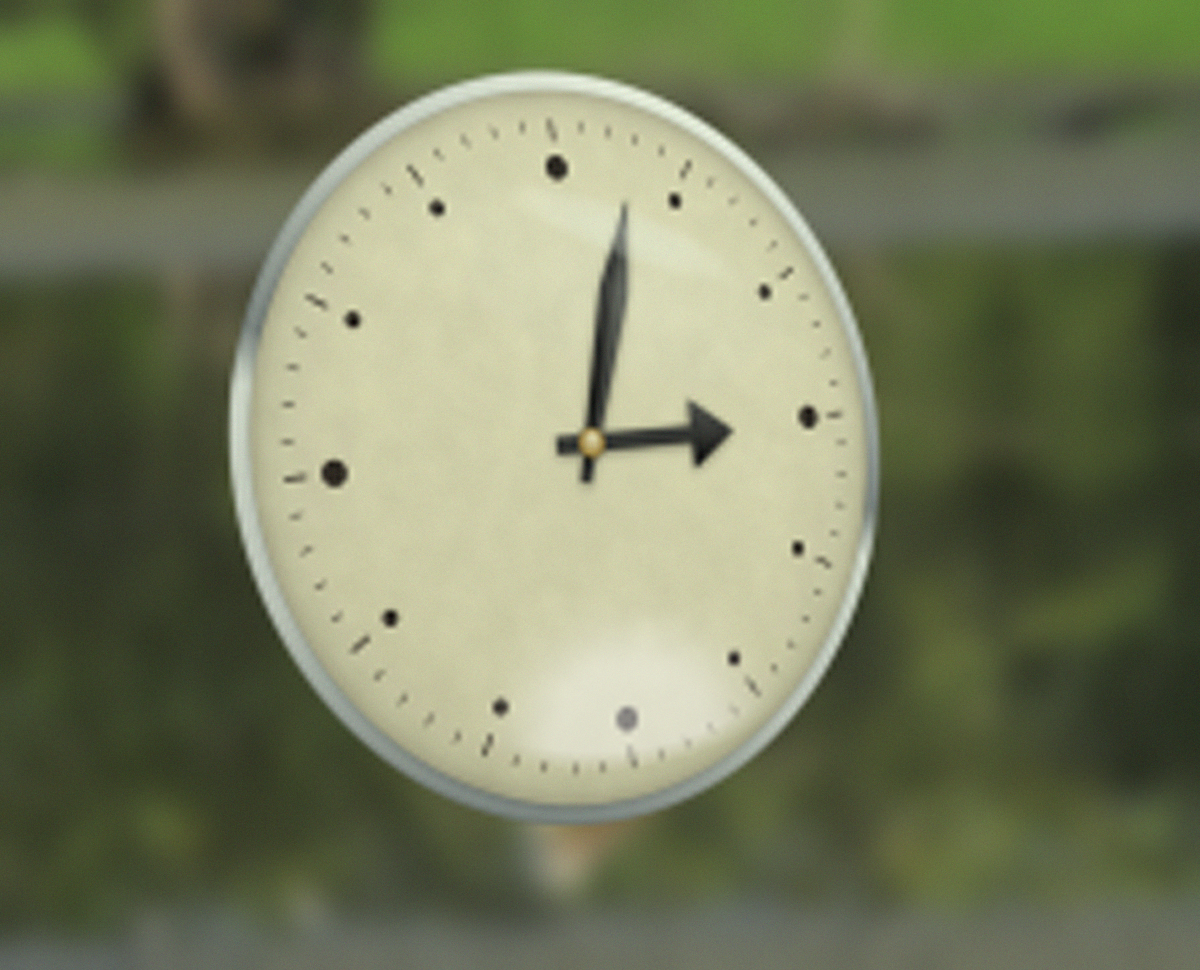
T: 3 h 03 min
